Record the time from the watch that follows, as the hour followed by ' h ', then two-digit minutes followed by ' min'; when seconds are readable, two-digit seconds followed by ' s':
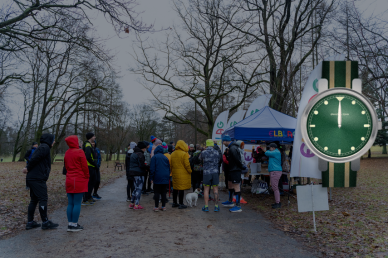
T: 12 h 00 min
